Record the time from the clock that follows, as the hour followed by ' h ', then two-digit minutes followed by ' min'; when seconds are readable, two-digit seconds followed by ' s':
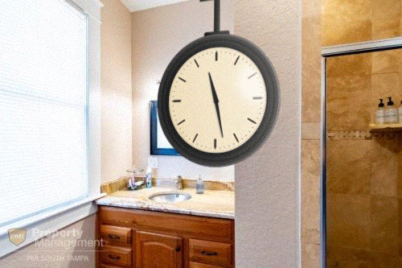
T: 11 h 28 min
